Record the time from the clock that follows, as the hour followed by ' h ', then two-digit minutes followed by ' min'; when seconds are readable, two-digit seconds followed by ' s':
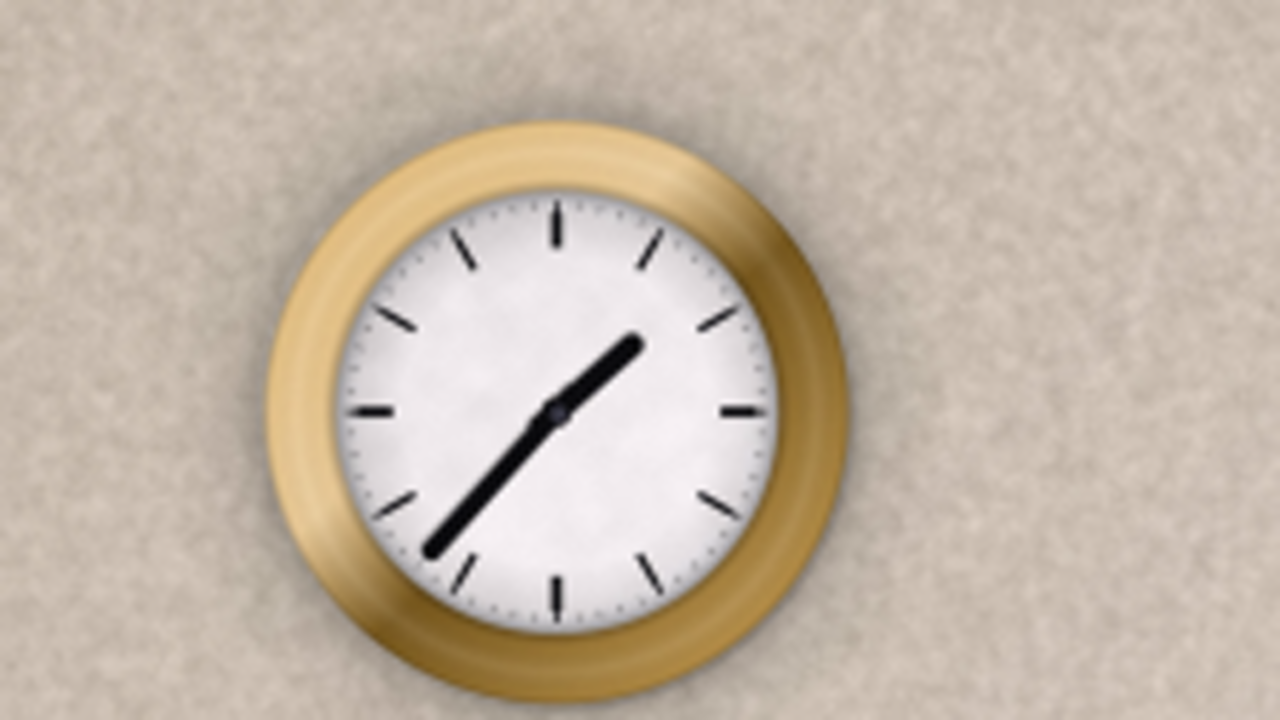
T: 1 h 37 min
